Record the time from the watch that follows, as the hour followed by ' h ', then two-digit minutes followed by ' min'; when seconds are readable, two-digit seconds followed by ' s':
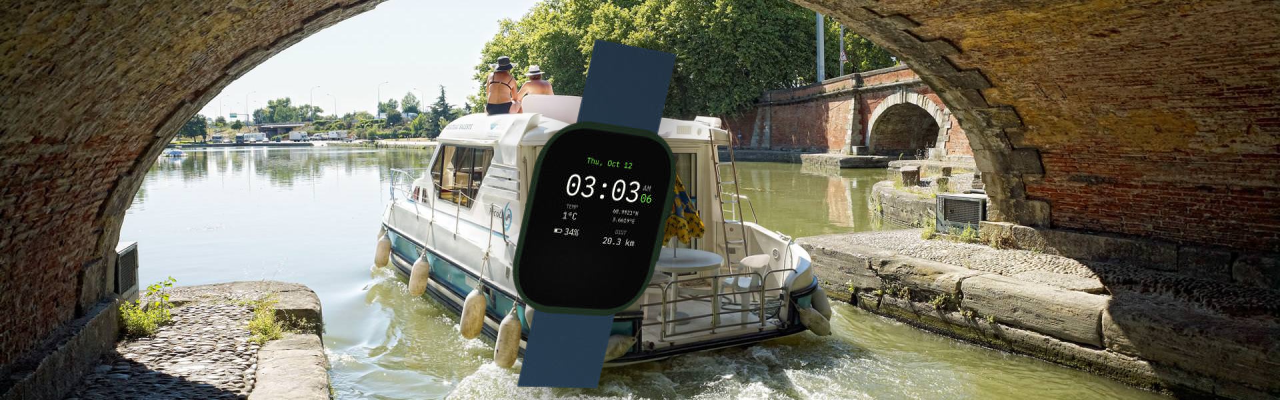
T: 3 h 03 min 06 s
